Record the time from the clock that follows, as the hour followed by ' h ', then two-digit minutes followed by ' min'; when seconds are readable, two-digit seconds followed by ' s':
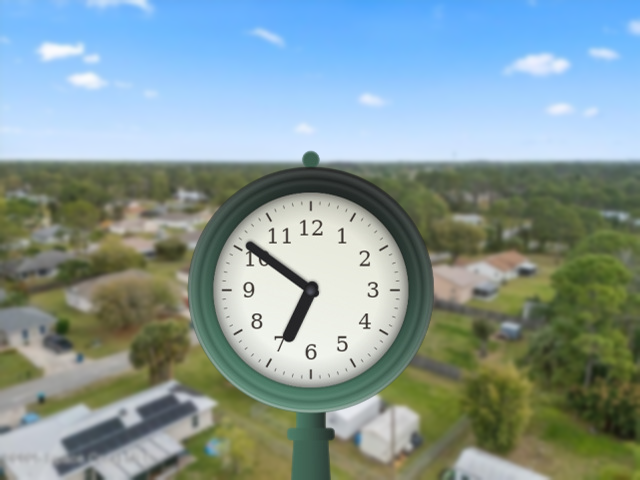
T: 6 h 51 min
